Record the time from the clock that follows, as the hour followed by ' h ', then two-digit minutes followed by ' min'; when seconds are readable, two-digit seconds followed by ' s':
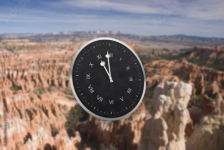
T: 10 h 59 min
